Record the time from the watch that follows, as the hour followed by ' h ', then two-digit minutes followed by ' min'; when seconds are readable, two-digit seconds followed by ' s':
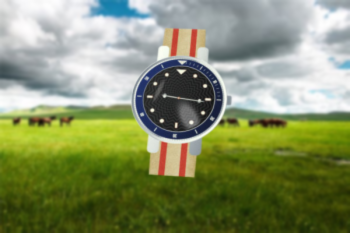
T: 9 h 16 min
